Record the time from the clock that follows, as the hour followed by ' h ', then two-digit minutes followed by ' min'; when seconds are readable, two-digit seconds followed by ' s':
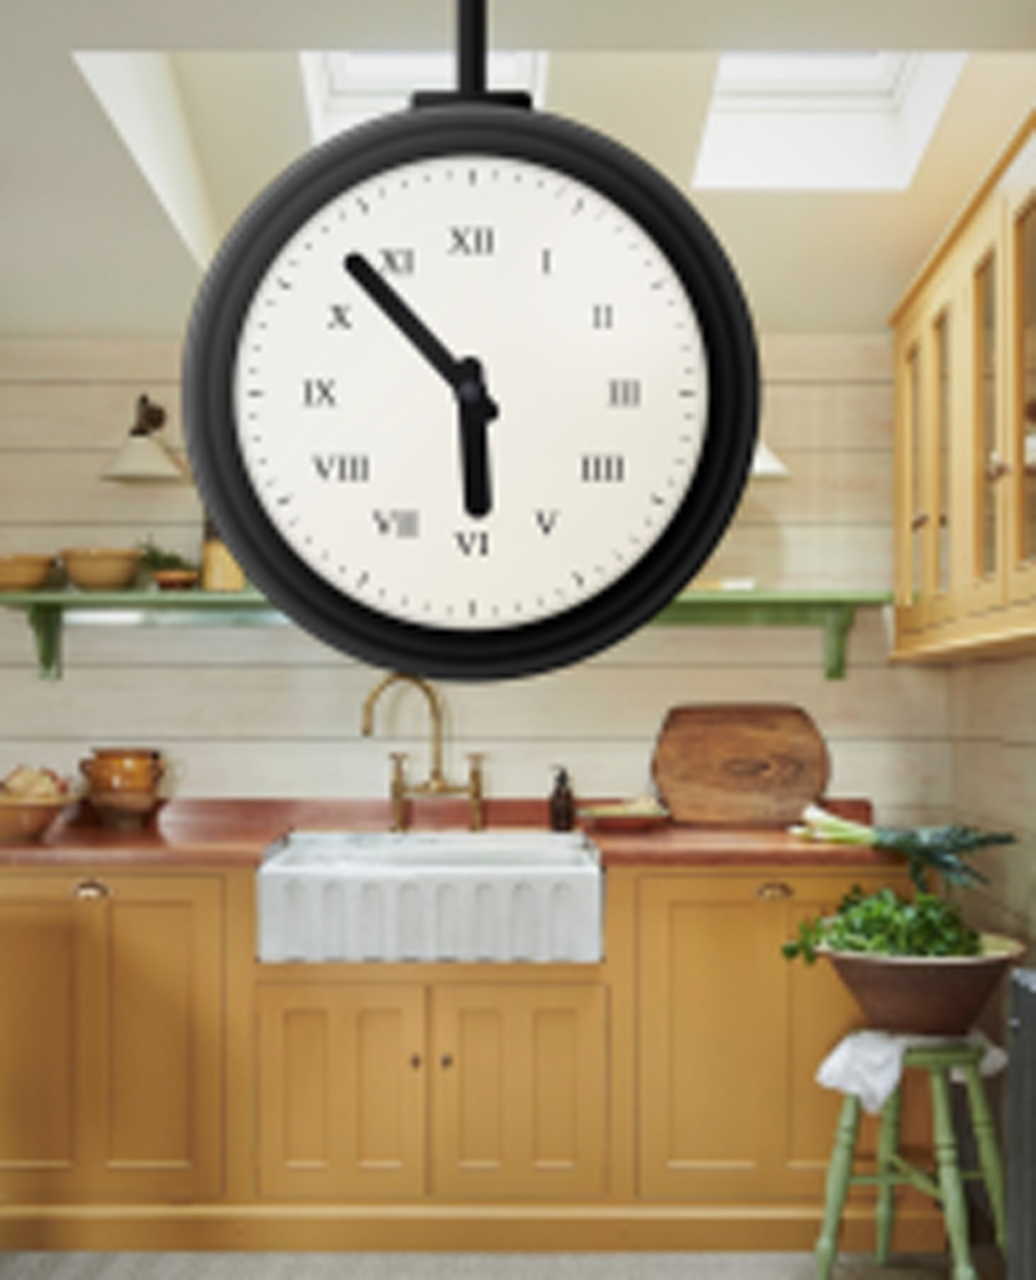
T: 5 h 53 min
